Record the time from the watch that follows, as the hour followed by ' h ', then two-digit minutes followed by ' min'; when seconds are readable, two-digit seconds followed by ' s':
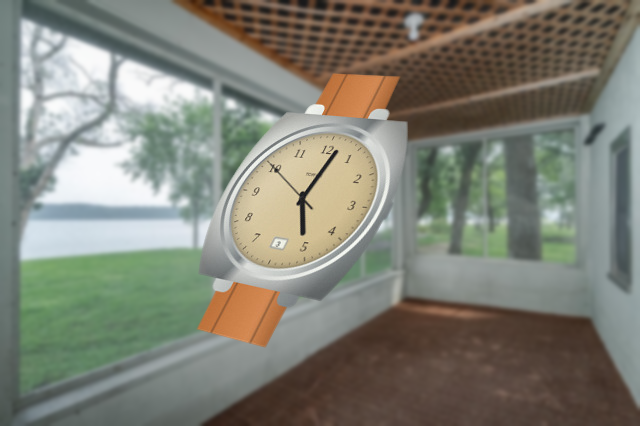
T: 5 h 01 min 50 s
